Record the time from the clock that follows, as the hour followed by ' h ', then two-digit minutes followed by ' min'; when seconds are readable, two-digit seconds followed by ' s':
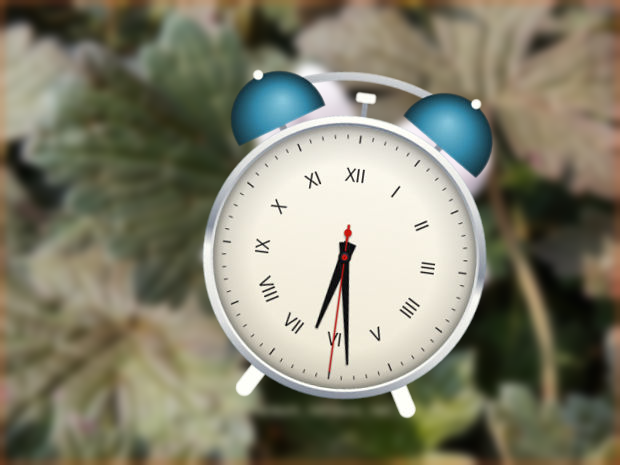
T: 6 h 28 min 30 s
